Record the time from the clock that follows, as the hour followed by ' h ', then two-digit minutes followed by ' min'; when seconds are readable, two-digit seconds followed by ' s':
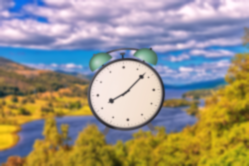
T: 8 h 08 min
